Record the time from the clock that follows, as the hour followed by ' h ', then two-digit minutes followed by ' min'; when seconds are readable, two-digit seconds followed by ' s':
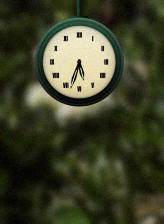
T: 5 h 33 min
